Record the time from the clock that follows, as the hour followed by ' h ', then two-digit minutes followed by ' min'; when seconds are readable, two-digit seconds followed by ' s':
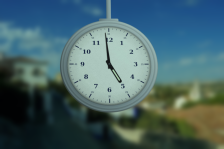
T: 4 h 59 min
